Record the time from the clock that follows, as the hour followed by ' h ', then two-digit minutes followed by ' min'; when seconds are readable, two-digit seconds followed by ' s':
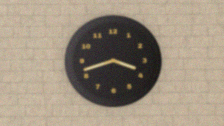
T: 3 h 42 min
